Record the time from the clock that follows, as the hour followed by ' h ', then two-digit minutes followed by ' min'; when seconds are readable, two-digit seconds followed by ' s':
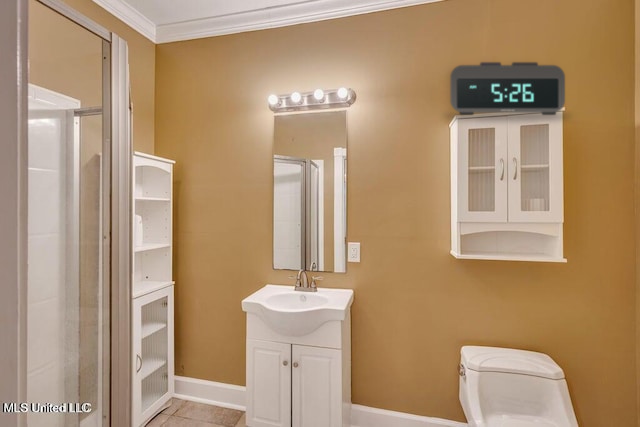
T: 5 h 26 min
